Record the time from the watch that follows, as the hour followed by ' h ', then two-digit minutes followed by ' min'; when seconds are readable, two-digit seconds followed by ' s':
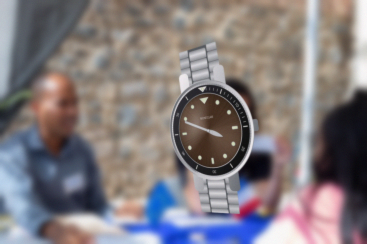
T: 3 h 49 min
